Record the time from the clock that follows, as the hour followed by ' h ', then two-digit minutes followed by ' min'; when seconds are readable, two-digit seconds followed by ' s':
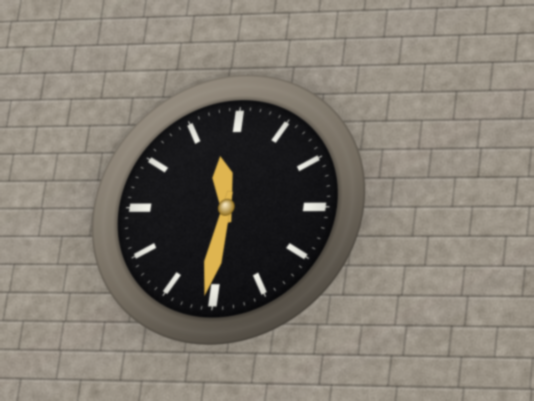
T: 11 h 31 min
